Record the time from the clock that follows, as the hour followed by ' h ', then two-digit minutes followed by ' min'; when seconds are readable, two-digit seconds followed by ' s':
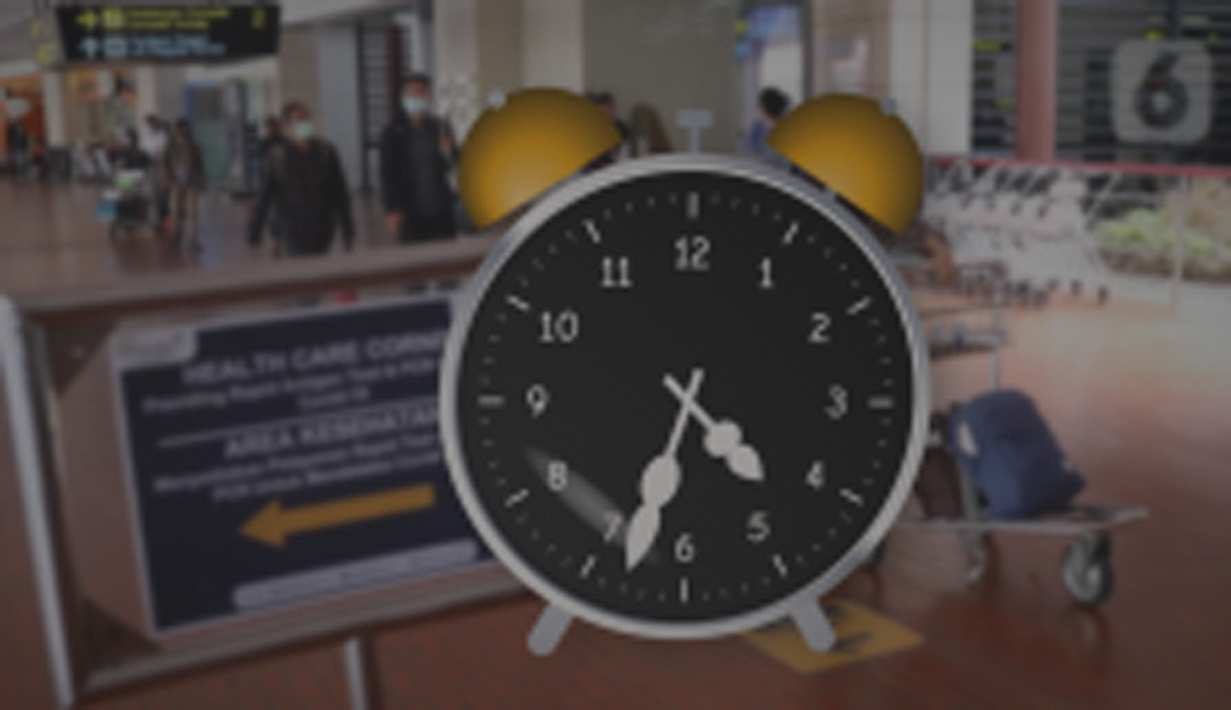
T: 4 h 33 min
